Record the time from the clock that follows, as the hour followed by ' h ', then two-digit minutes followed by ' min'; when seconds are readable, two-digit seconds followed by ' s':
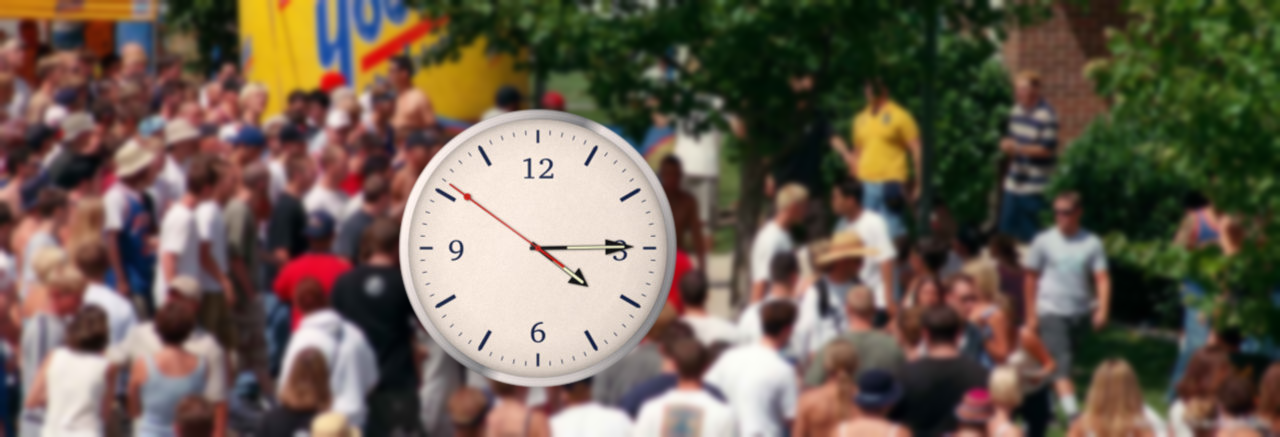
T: 4 h 14 min 51 s
